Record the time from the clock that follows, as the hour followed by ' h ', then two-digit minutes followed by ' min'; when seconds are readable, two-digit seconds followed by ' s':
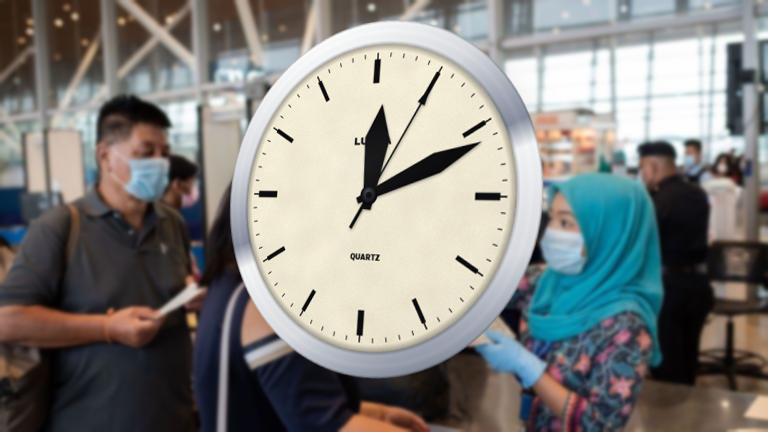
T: 12 h 11 min 05 s
